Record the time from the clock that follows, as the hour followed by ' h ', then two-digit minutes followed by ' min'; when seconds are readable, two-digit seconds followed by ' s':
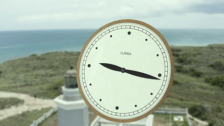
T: 9 h 16 min
